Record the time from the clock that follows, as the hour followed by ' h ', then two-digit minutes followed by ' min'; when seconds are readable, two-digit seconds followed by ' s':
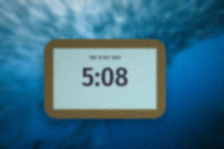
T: 5 h 08 min
